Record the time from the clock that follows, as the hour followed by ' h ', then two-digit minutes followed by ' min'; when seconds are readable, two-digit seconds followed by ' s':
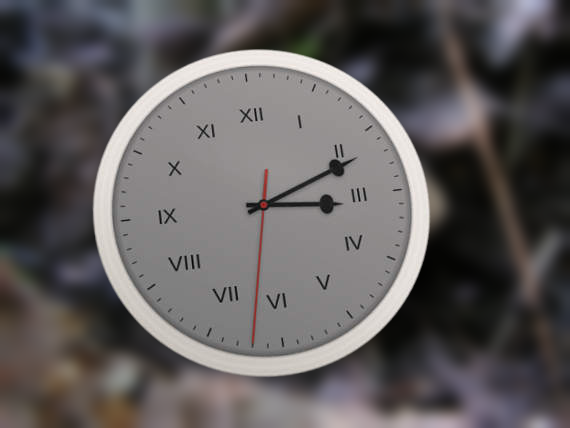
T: 3 h 11 min 32 s
